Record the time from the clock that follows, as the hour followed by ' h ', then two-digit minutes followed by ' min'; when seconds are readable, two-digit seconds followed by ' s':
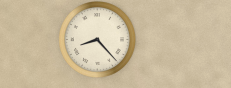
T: 8 h 23 min
